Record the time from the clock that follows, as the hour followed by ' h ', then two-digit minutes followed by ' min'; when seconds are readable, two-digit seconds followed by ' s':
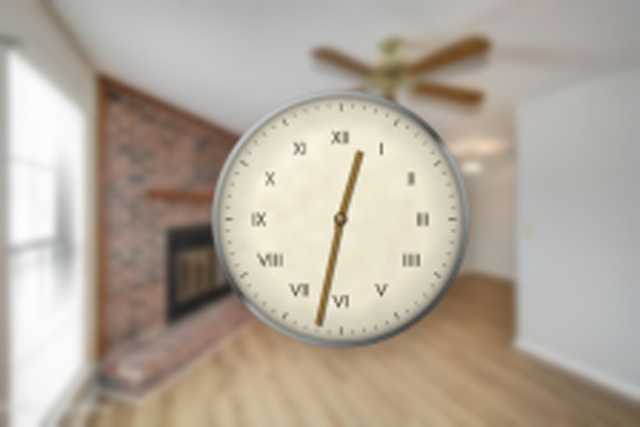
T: 12 h 32 min
